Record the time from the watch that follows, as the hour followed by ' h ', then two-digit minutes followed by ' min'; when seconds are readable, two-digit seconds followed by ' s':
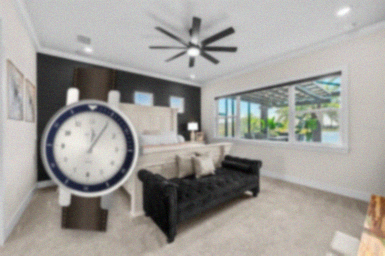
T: 12 h 05 min
